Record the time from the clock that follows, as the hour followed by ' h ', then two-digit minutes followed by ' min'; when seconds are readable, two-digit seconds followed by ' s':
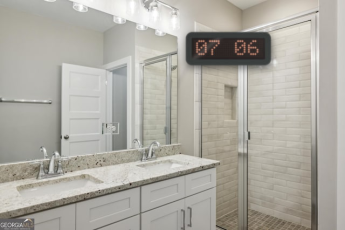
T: 7 h 06 min
